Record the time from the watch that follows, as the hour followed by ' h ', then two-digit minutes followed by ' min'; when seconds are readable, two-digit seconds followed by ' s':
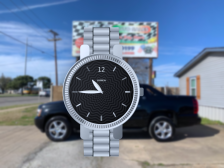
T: 10 h 45 min
